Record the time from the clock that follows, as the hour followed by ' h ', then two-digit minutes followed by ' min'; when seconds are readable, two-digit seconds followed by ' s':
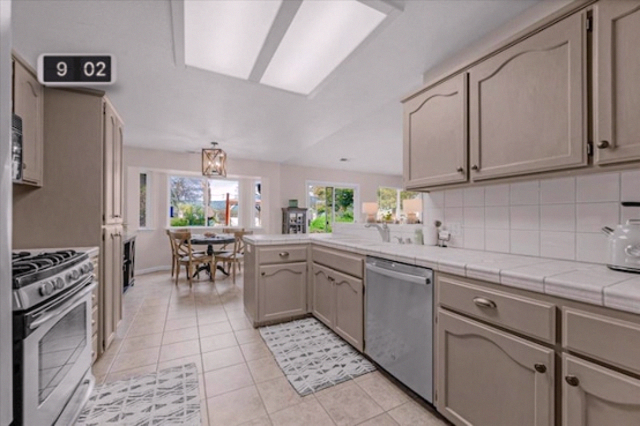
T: 9 h 02 min
